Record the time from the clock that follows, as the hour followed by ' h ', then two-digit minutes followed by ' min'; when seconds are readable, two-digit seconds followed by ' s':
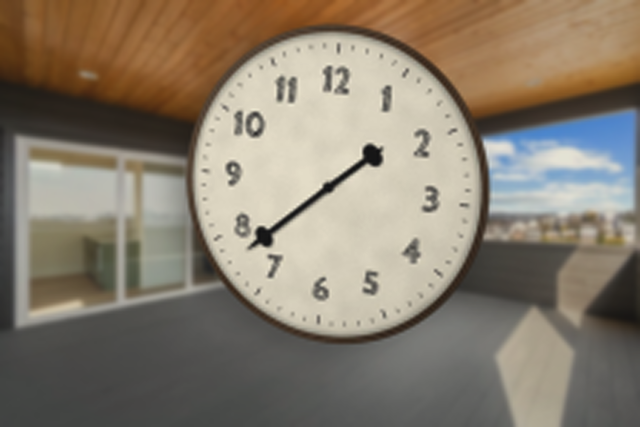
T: 1 h 38 min
